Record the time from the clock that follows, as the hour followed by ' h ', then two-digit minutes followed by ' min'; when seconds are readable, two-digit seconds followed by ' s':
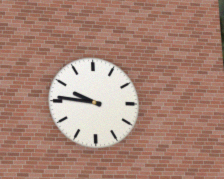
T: 9 h 46 min
